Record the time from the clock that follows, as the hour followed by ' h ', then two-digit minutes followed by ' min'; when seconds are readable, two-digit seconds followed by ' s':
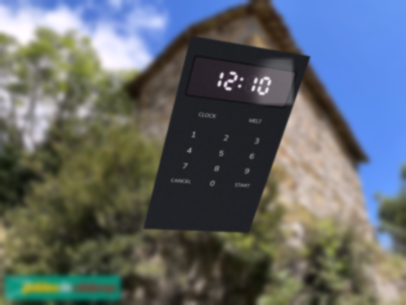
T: 12 h 10 min
